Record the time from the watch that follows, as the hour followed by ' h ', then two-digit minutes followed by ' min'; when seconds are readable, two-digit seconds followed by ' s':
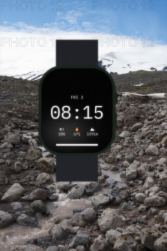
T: 8 h 15 min
